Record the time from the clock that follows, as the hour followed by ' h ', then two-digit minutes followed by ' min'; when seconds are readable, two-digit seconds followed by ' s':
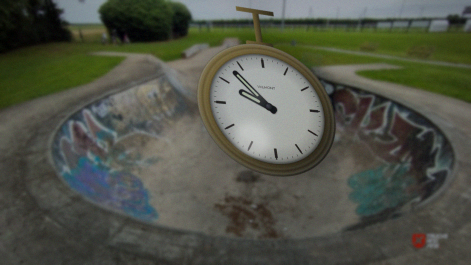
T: 9 h 53 min
